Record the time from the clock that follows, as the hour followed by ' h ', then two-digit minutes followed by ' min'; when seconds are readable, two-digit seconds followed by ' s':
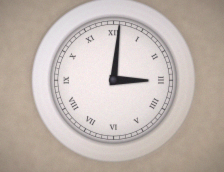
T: 3 h 01 min
